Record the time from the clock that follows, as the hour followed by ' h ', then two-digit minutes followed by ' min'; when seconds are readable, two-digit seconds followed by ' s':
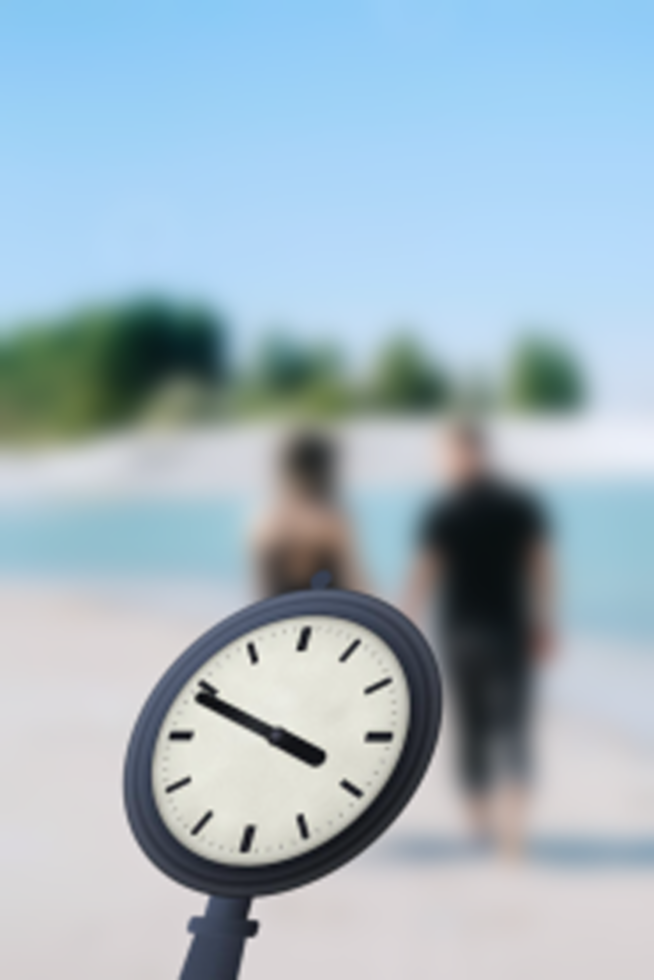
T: 3 h 49 min
